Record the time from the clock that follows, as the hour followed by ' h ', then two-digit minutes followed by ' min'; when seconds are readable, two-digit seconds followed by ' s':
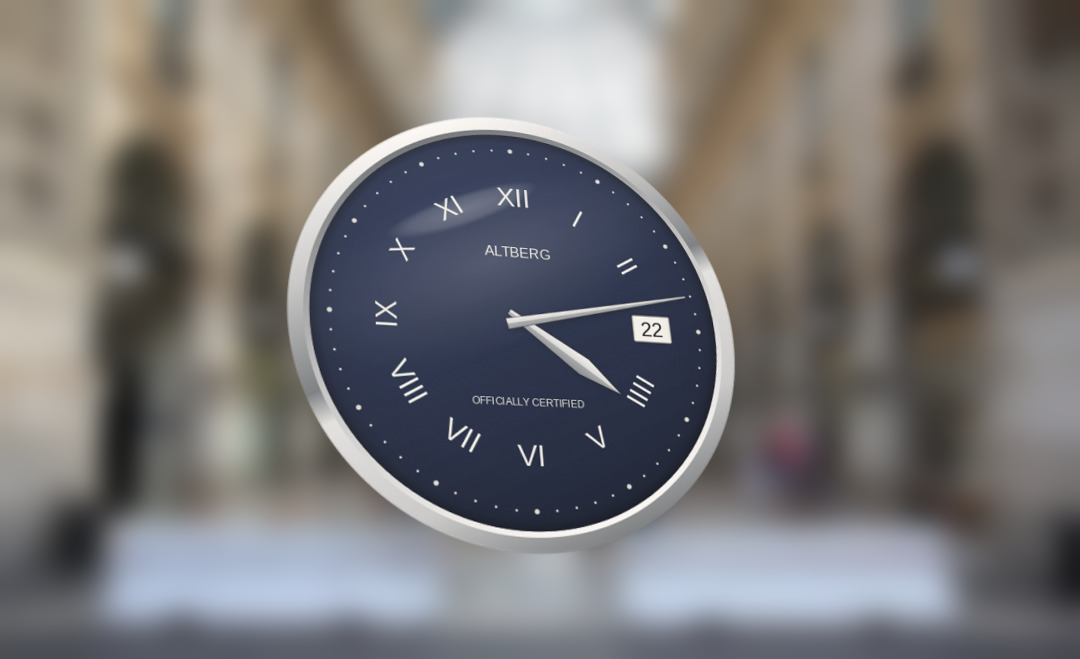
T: 4 h 13 min
